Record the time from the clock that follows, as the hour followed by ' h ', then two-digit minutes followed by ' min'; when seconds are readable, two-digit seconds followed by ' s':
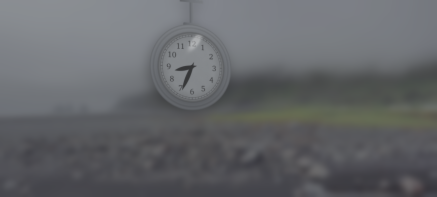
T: 8 h 34 min
